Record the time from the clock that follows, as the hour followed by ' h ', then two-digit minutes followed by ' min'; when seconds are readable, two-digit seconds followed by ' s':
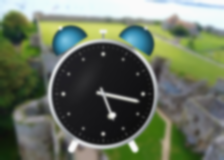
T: 5 h 17 min
